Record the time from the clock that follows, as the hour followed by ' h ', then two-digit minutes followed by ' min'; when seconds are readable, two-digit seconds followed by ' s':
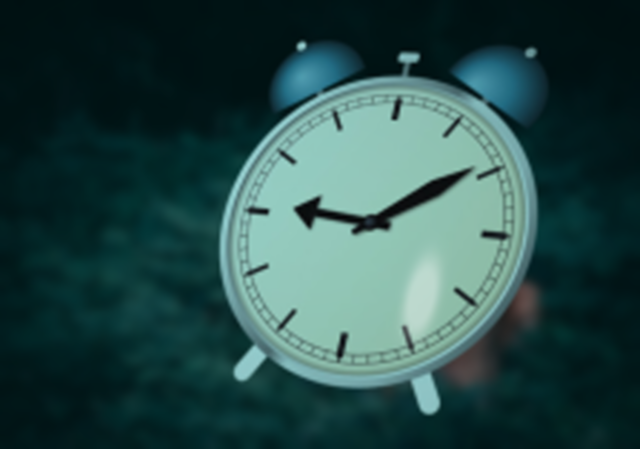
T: 9 h 09 min
